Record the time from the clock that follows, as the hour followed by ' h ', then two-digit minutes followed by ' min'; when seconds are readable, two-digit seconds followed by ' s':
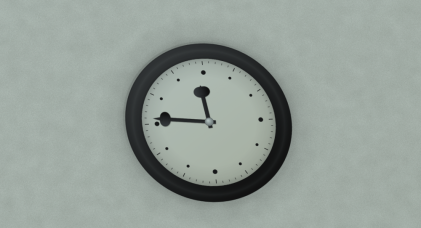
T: 11 h 46 min
